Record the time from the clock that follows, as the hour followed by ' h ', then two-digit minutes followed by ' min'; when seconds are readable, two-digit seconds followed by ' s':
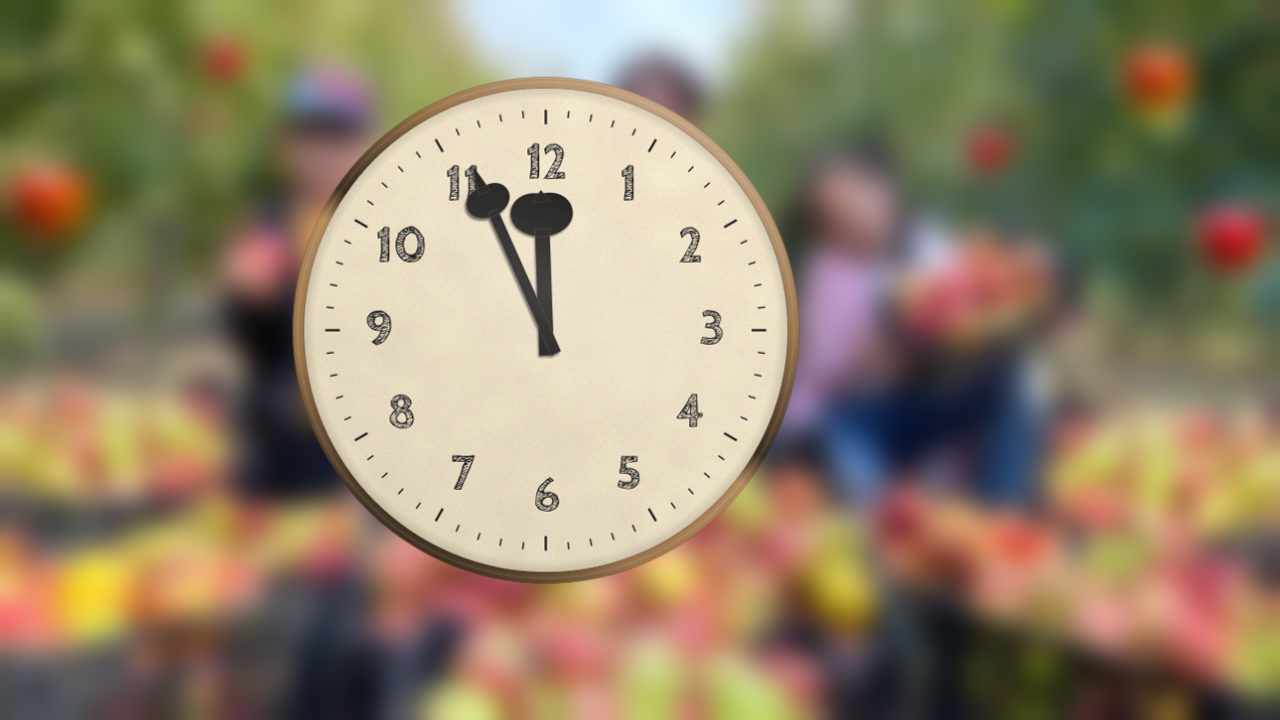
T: 11 h 56 min
